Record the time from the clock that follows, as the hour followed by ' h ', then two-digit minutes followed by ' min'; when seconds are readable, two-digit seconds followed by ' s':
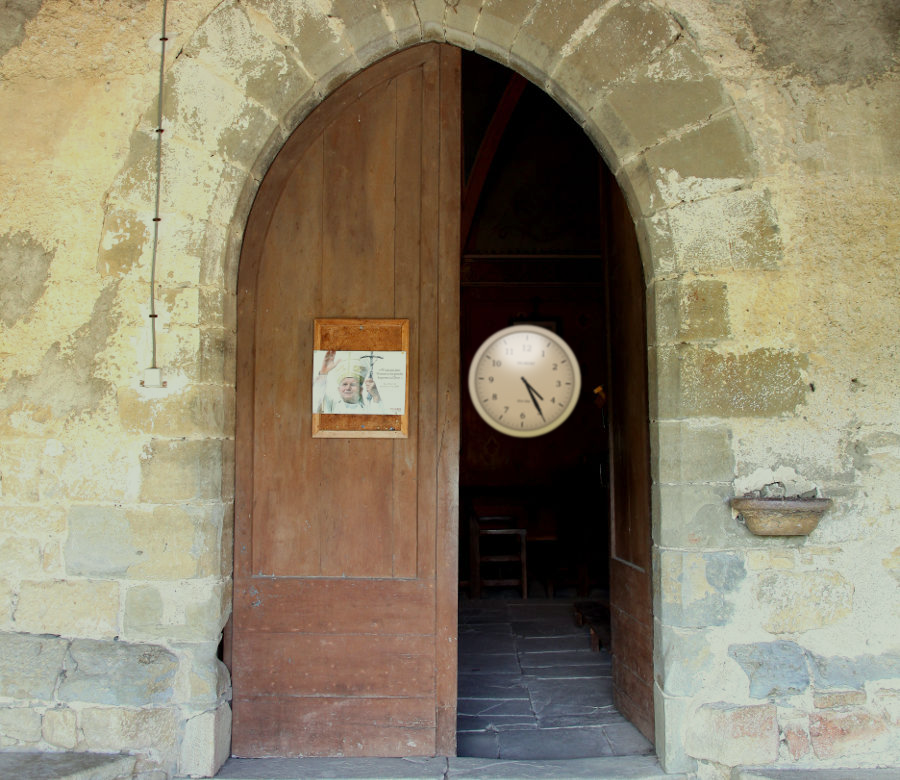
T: 4 h 25 min
